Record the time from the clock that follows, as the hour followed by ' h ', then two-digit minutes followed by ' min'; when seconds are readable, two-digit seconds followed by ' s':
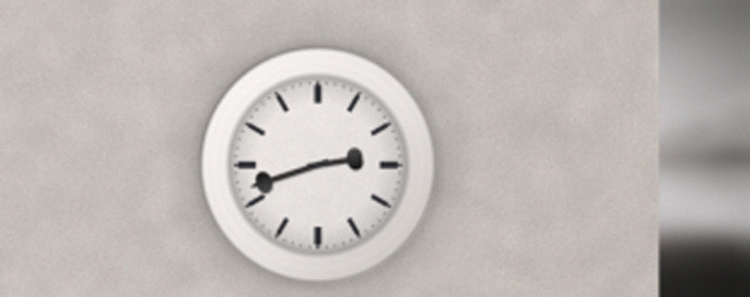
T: 2 h 42 min
